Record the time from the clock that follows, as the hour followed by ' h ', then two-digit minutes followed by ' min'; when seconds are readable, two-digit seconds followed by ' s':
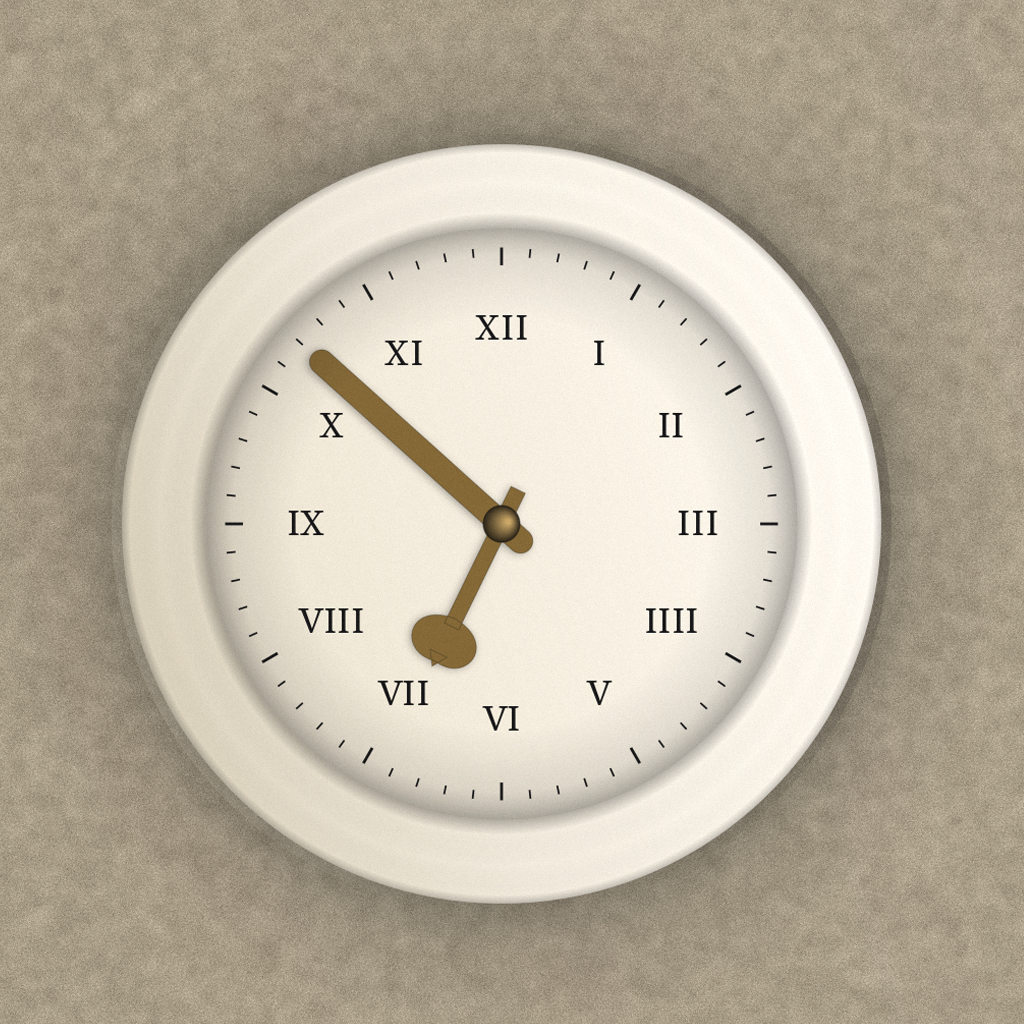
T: 6 h 52 min
